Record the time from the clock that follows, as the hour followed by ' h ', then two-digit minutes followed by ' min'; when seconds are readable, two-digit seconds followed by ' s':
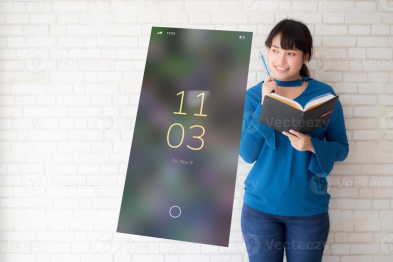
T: 11 h 03 min
